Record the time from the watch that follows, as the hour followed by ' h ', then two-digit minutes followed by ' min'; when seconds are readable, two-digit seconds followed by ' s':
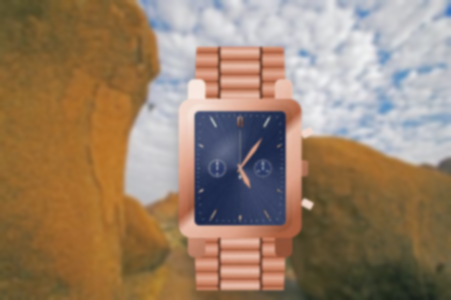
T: 5 h 06 min
